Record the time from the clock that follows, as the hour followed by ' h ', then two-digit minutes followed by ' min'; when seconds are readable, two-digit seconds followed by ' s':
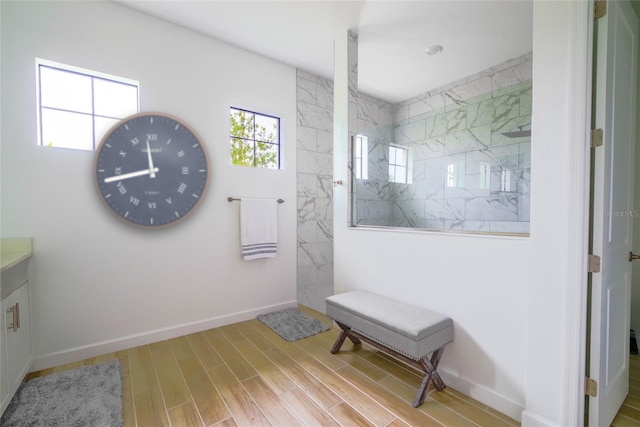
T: 11 h 43 min
